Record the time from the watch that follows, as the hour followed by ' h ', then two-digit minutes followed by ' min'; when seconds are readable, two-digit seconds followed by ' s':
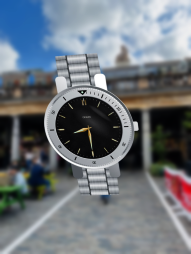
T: 8 h 30 min
